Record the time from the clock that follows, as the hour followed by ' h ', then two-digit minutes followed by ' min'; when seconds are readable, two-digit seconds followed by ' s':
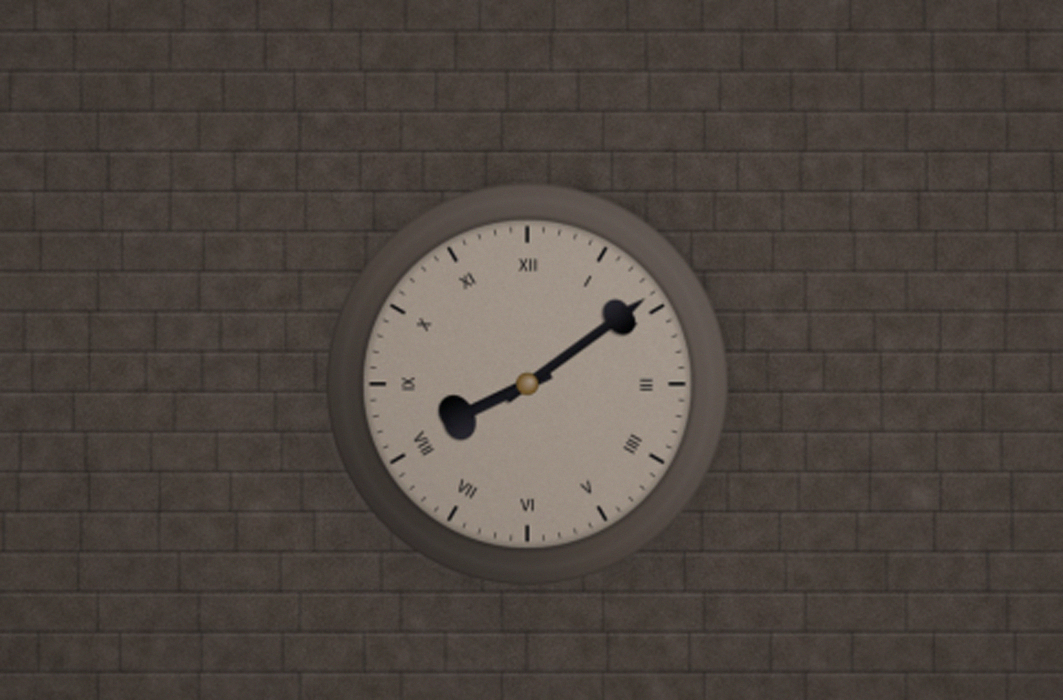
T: 8 h 09 min
